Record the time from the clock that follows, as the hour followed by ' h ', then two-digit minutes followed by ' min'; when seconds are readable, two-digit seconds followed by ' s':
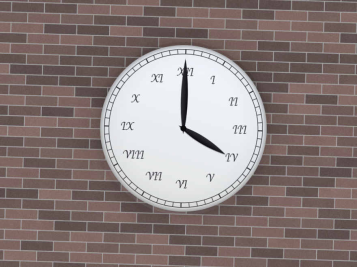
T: 4 h 00 min
